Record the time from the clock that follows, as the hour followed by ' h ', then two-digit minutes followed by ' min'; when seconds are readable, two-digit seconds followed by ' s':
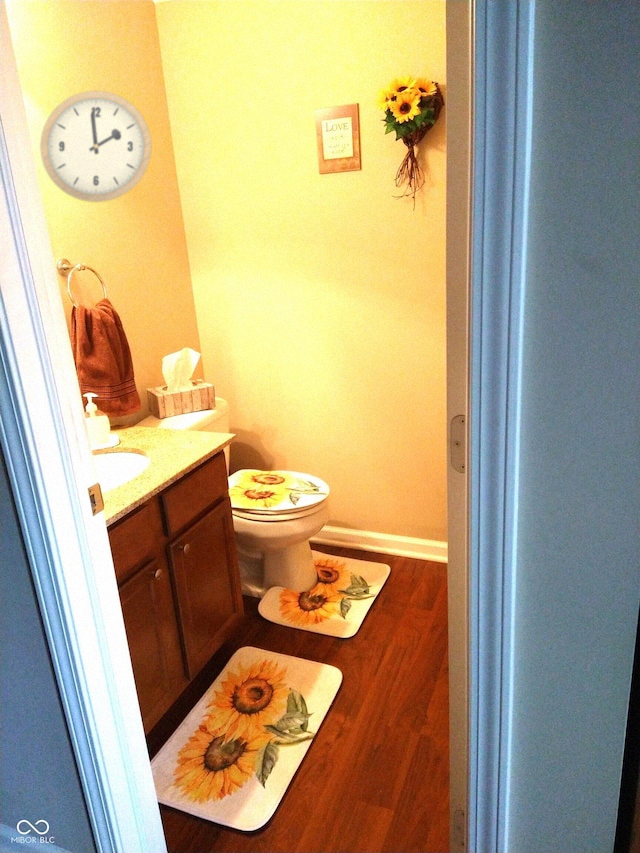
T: 1 h 59 min
